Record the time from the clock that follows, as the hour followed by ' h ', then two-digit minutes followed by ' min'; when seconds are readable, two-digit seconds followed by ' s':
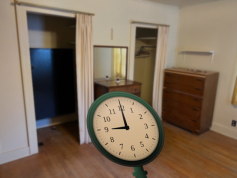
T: 9 h 00 min
